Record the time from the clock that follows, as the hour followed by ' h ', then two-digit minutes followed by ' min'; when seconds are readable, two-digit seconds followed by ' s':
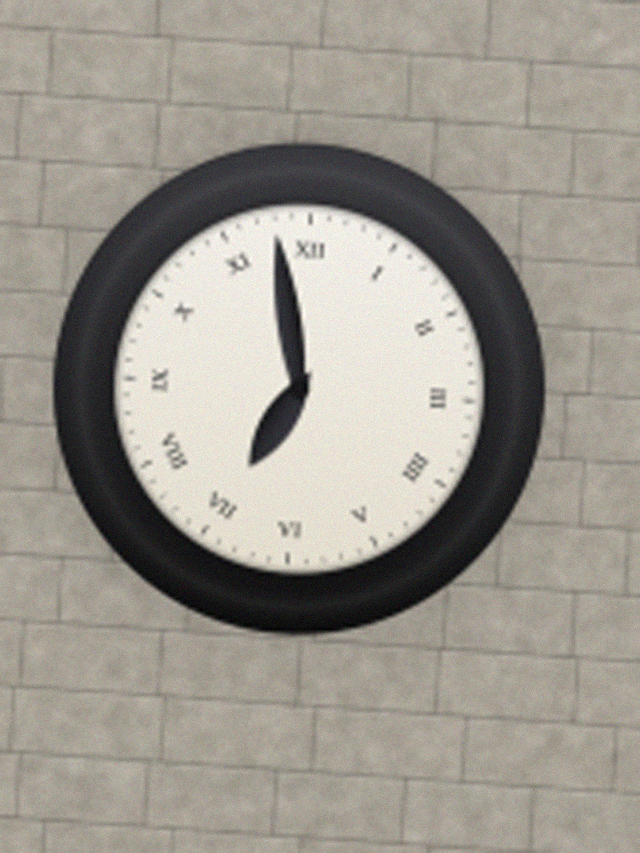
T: 6 h 58 min
